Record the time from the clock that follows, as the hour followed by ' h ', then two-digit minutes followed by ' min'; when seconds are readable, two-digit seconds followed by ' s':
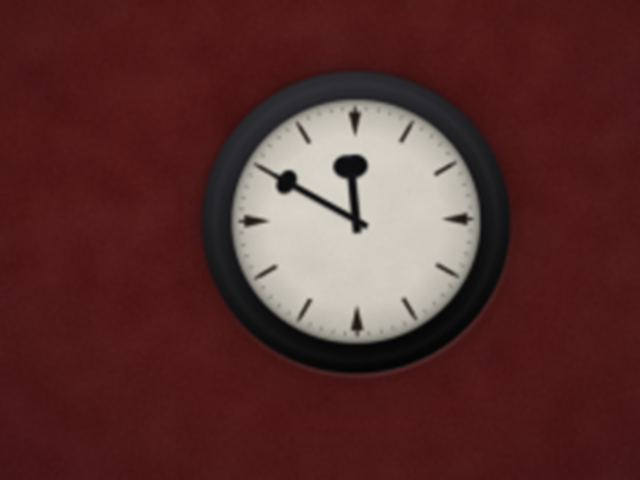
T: 11 h 50 min
